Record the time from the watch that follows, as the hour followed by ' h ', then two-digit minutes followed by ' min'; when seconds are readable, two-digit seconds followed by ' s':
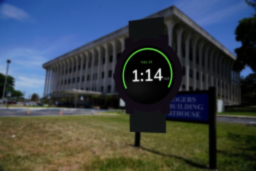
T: 1 h 14 min
